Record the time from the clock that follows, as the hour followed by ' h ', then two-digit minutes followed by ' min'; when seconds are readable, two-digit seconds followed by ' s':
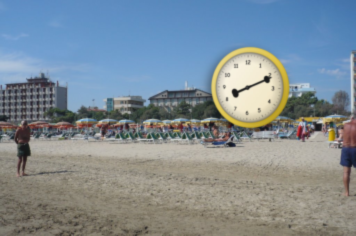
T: 8 h 11 min
